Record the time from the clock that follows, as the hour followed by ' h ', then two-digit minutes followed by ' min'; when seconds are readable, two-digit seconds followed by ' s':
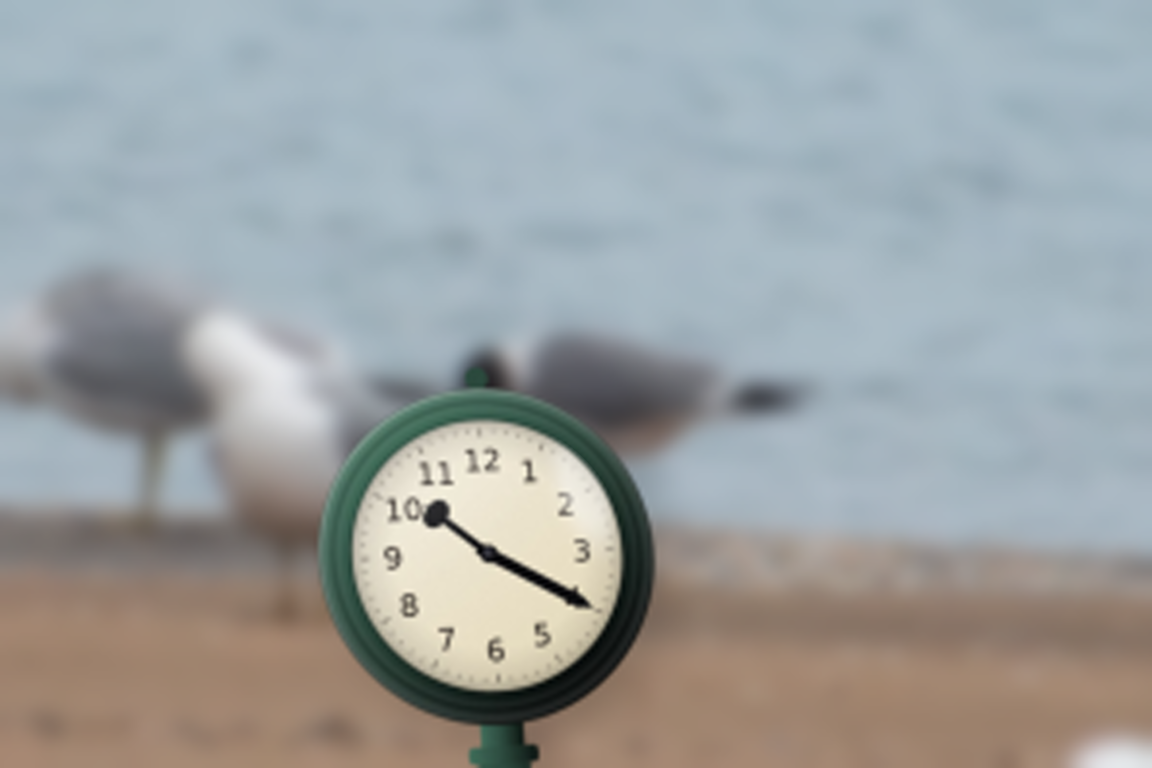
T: 10 h 20 min
